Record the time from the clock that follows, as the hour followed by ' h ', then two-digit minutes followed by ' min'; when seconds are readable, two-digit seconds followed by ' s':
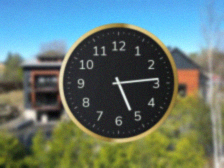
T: 5 h 14 min
